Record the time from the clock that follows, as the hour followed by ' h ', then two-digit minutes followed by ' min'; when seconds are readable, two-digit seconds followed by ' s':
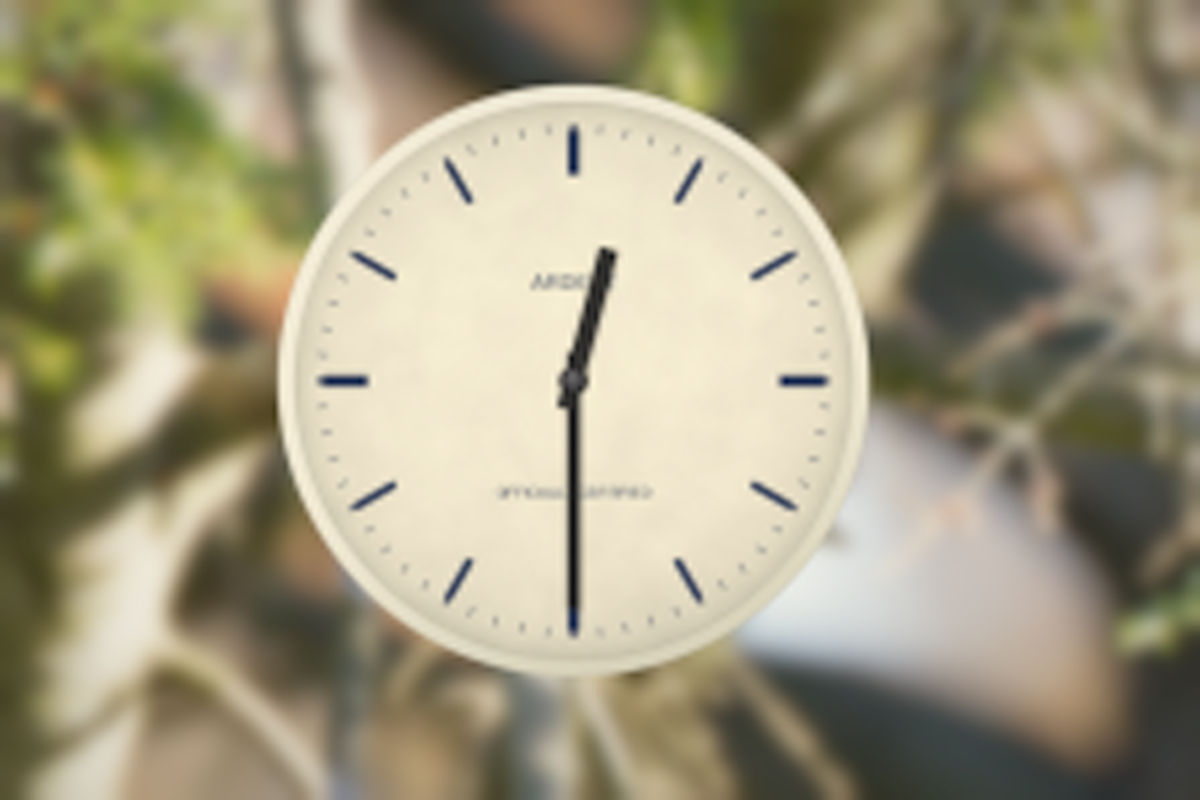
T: 12 h 30 min
